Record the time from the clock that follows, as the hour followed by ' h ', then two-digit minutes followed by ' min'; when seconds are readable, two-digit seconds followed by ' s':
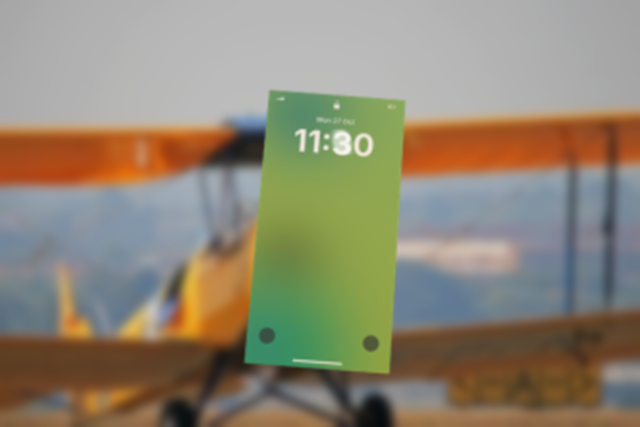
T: 11 h 30 min
